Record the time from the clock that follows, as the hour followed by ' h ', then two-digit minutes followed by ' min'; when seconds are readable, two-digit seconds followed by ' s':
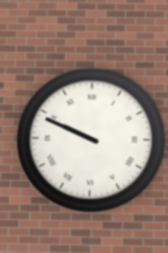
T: 9 h 49 min
